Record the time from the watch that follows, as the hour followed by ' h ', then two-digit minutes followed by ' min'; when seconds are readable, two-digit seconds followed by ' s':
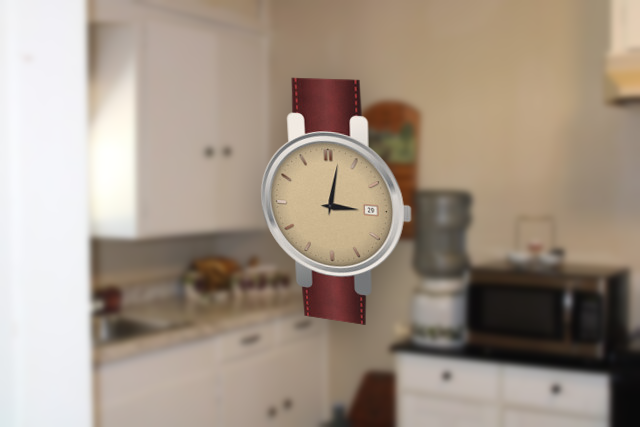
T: 3 h 02 min
